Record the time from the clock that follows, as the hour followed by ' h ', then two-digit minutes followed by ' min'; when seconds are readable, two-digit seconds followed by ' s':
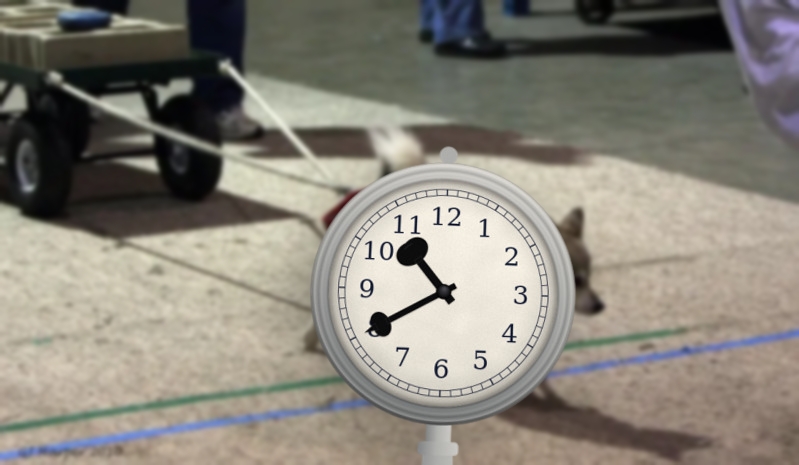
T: 10 h 40 min
